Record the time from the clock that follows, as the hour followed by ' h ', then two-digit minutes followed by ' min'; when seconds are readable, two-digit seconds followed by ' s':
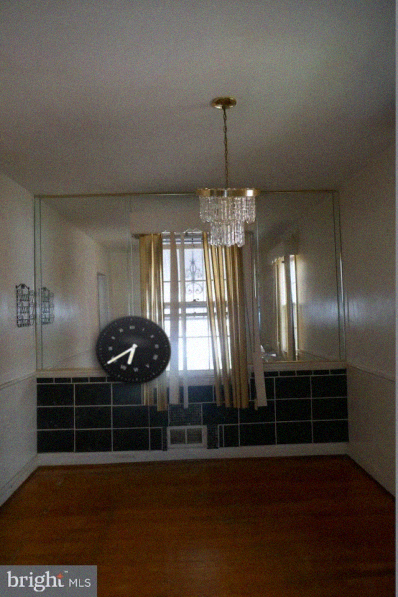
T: 6 h 40 min
